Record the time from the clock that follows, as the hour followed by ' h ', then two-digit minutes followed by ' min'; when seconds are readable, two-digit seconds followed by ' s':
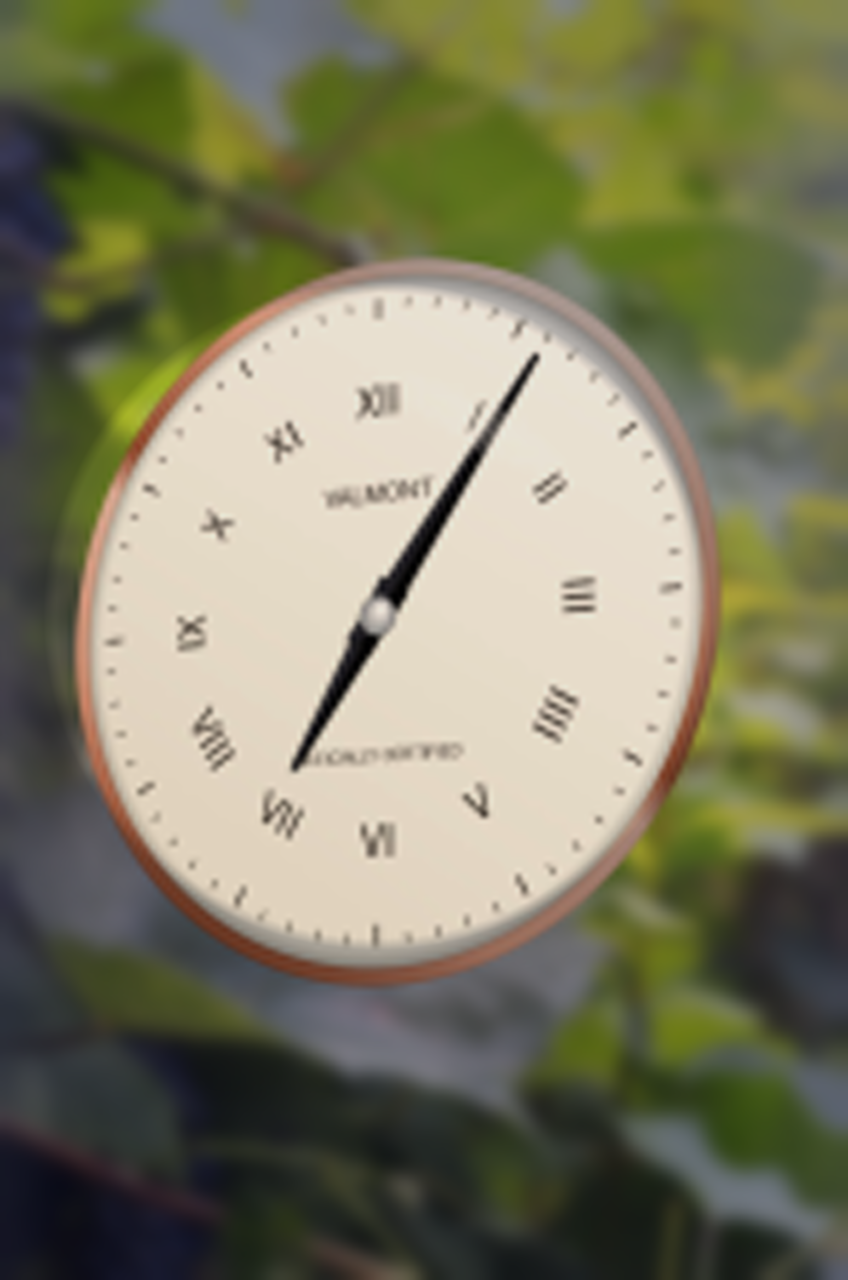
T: 7 h 06 min
